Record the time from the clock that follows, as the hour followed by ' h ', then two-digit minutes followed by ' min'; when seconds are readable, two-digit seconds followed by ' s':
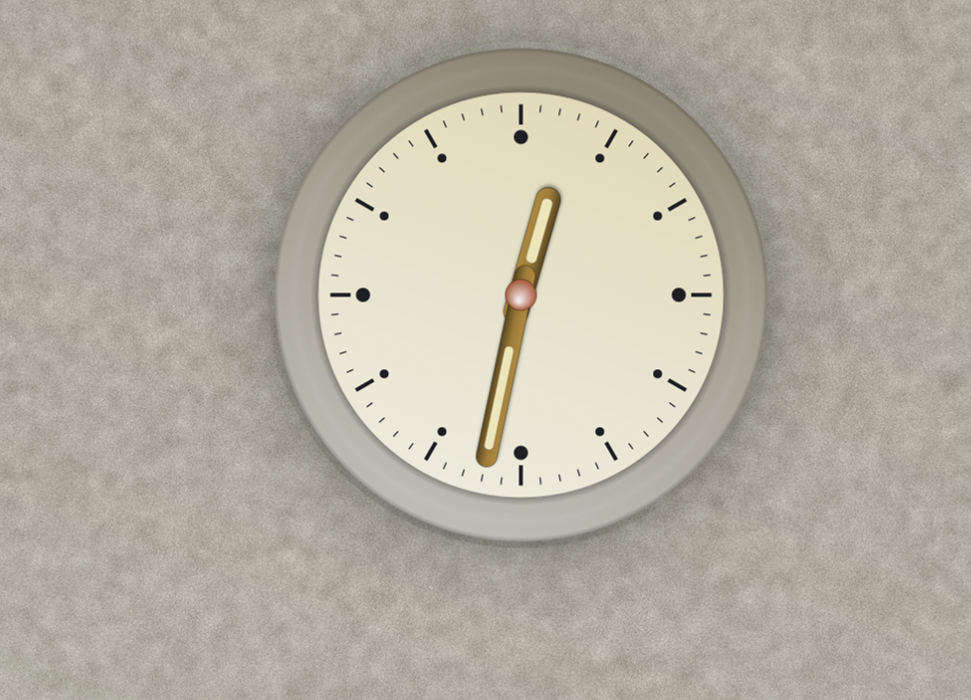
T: 12 h 32 min
